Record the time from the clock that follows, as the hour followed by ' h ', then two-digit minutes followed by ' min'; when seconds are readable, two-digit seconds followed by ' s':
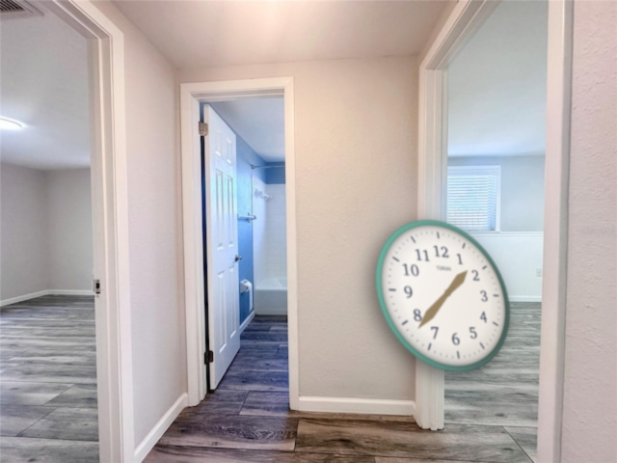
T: 1 h 38 min
